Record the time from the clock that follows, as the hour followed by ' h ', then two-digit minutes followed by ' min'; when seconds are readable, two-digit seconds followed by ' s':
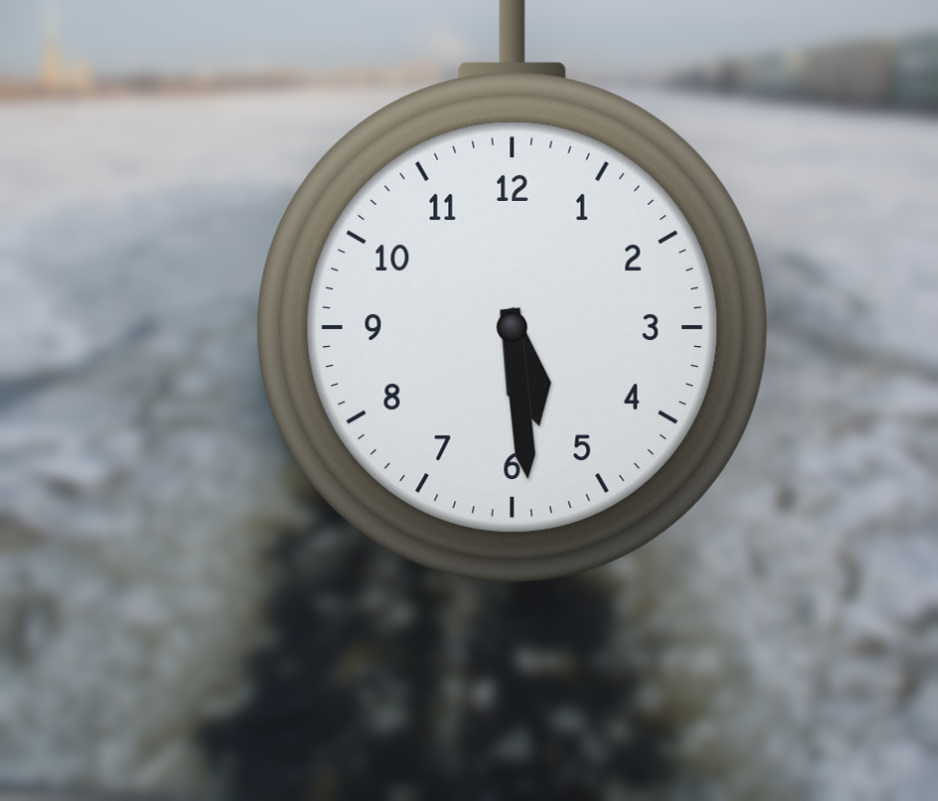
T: 5 h 29 min
